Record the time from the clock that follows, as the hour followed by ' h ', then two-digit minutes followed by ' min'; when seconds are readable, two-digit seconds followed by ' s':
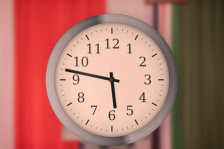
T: 5 h 47 min
